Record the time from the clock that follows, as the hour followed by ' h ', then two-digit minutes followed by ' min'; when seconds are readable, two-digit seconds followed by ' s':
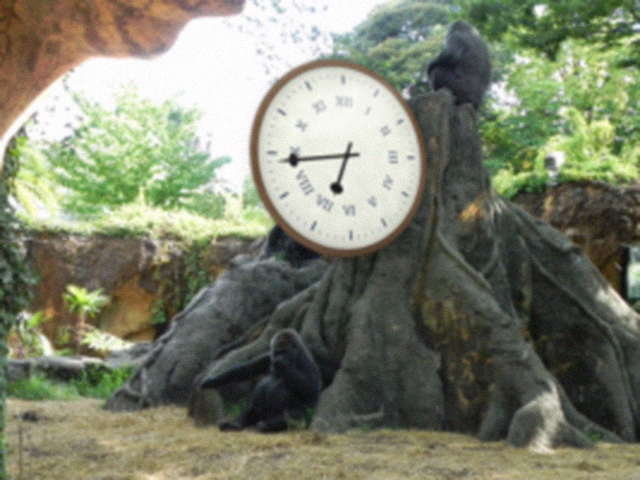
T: 6 h 44 min
